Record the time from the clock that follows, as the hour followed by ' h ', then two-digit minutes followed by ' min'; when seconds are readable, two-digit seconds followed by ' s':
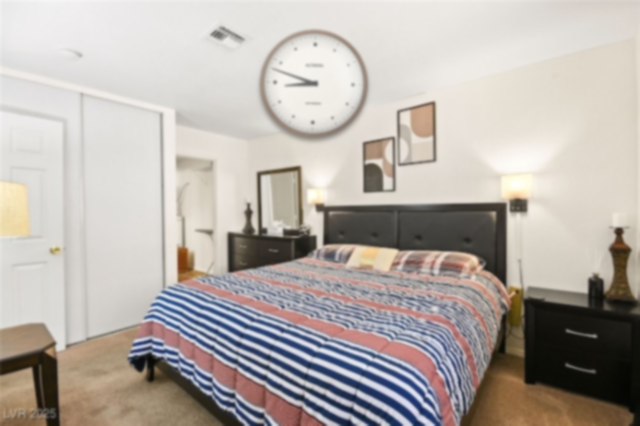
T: 8 h 48 min
